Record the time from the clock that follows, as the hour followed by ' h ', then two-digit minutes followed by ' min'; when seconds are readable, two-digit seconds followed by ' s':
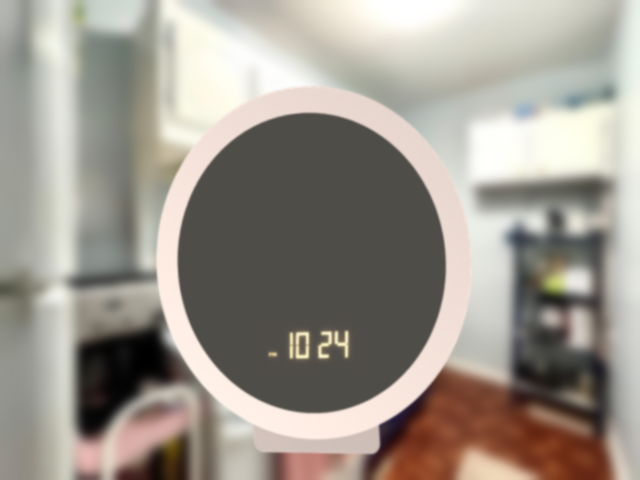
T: 10 h 24 min
